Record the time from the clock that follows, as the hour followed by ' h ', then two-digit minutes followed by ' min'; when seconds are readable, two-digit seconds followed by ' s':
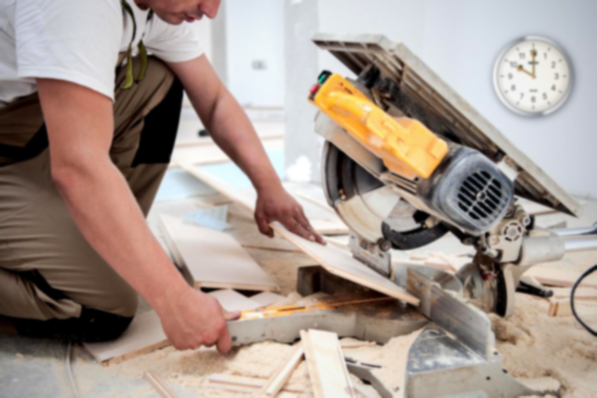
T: 10 h 00 min
